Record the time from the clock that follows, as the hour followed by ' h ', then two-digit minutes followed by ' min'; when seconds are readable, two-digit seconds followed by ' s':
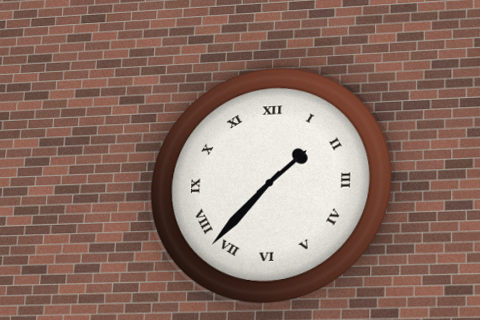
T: 1 h 37 min
